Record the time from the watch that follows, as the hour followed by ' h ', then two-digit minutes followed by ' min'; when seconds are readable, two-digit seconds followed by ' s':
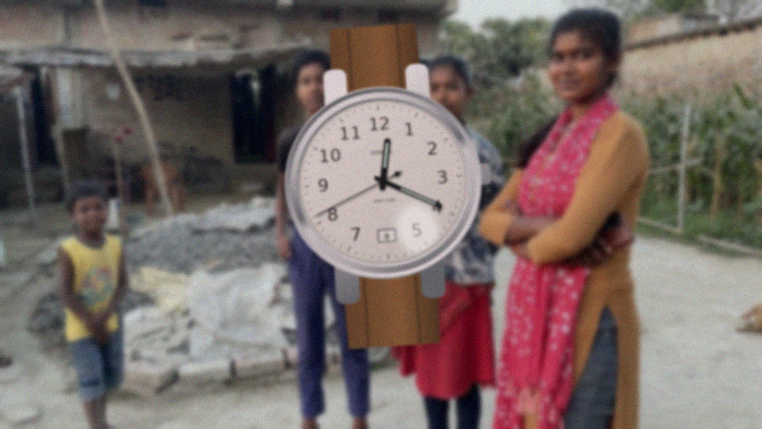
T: 12 h 19 min 41 s
